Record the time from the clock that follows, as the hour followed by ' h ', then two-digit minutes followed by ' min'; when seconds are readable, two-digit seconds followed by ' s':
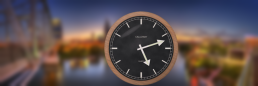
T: 5 h 12 min
